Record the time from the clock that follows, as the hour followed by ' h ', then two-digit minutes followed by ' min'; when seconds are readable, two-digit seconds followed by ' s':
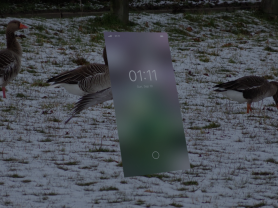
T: 1 h 11 min
